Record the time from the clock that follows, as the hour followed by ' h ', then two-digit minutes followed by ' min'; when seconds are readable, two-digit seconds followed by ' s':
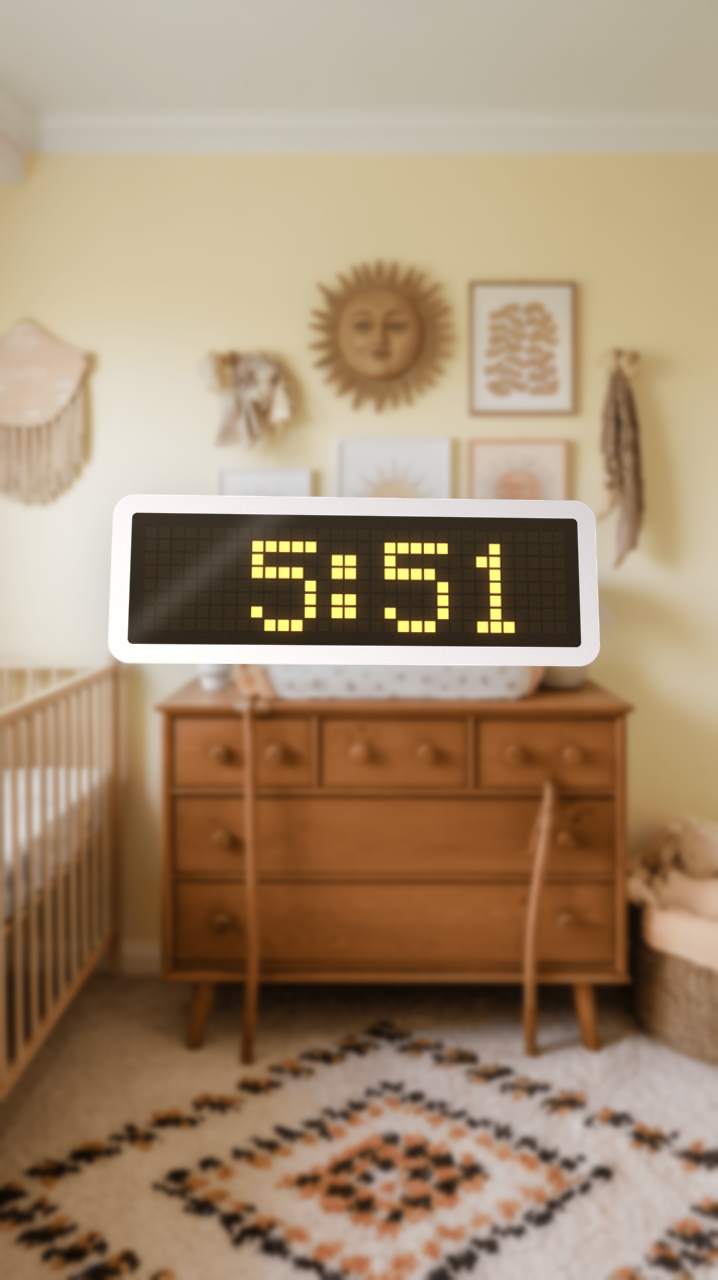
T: 5 h 51 min
